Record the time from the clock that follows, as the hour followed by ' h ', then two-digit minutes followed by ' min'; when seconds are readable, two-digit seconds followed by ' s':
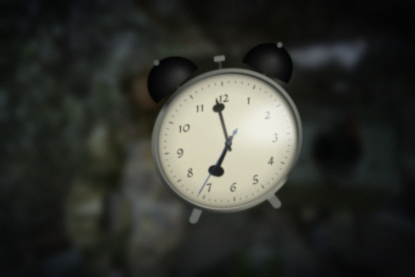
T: 6 h 58 min 36 s
